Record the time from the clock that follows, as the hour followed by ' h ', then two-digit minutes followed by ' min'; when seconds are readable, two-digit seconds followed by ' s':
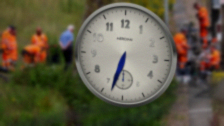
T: 6 h 33 min
